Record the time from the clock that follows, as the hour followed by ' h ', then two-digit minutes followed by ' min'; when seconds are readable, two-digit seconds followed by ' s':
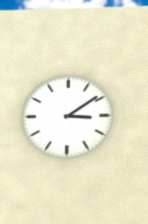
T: 3 h 09 min
